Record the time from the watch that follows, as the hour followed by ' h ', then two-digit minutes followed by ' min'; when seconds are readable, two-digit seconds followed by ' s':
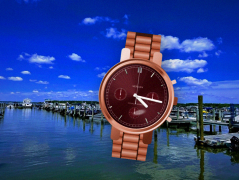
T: 4 h 16 min
